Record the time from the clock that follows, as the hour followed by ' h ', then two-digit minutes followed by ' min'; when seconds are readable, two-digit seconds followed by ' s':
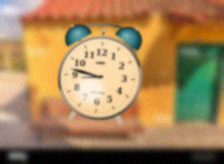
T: 8 h 47 min
